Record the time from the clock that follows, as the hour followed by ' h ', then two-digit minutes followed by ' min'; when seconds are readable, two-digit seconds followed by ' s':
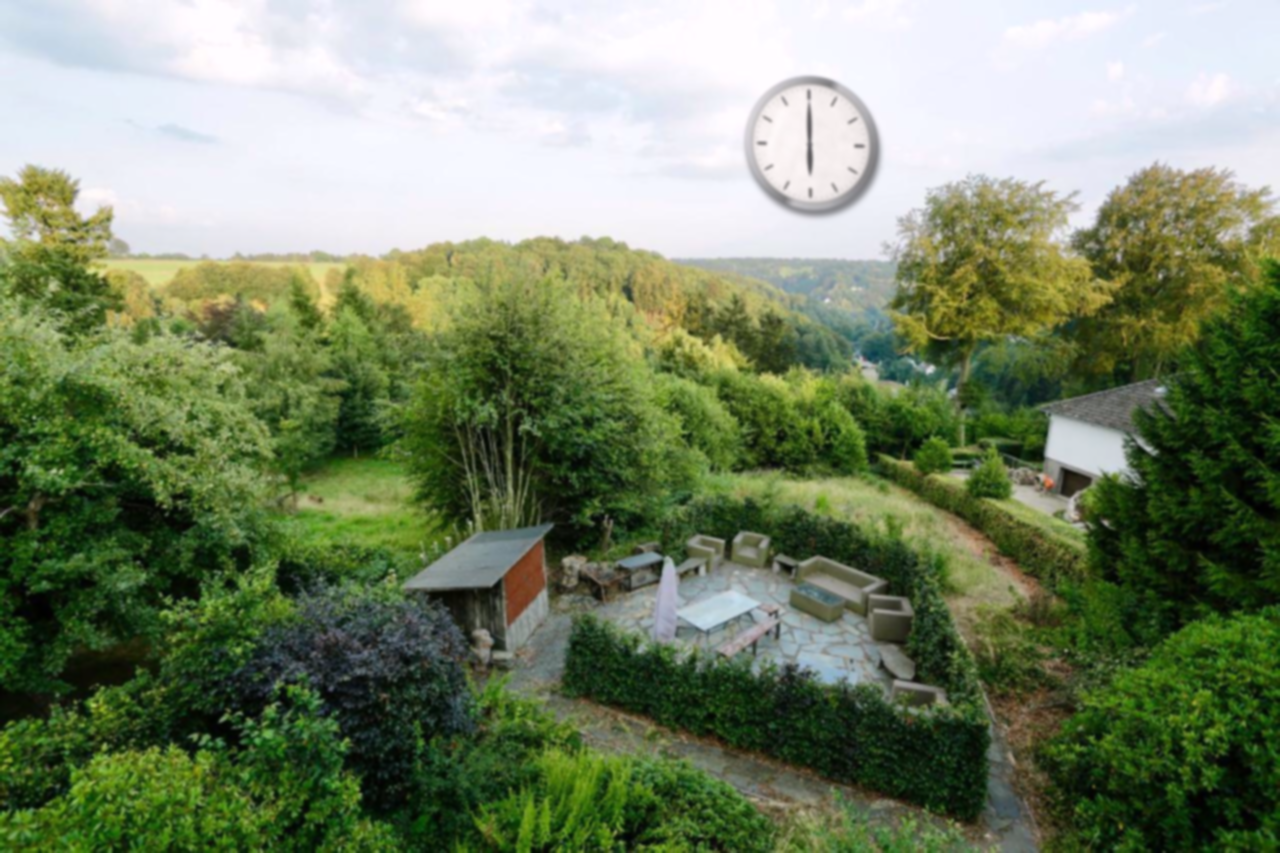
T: 6 h 00 min
